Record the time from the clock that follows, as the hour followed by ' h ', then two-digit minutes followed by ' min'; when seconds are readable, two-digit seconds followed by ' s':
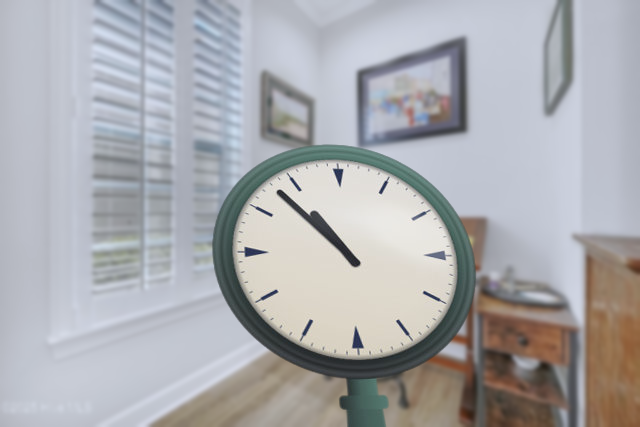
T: 10 h 53 min
